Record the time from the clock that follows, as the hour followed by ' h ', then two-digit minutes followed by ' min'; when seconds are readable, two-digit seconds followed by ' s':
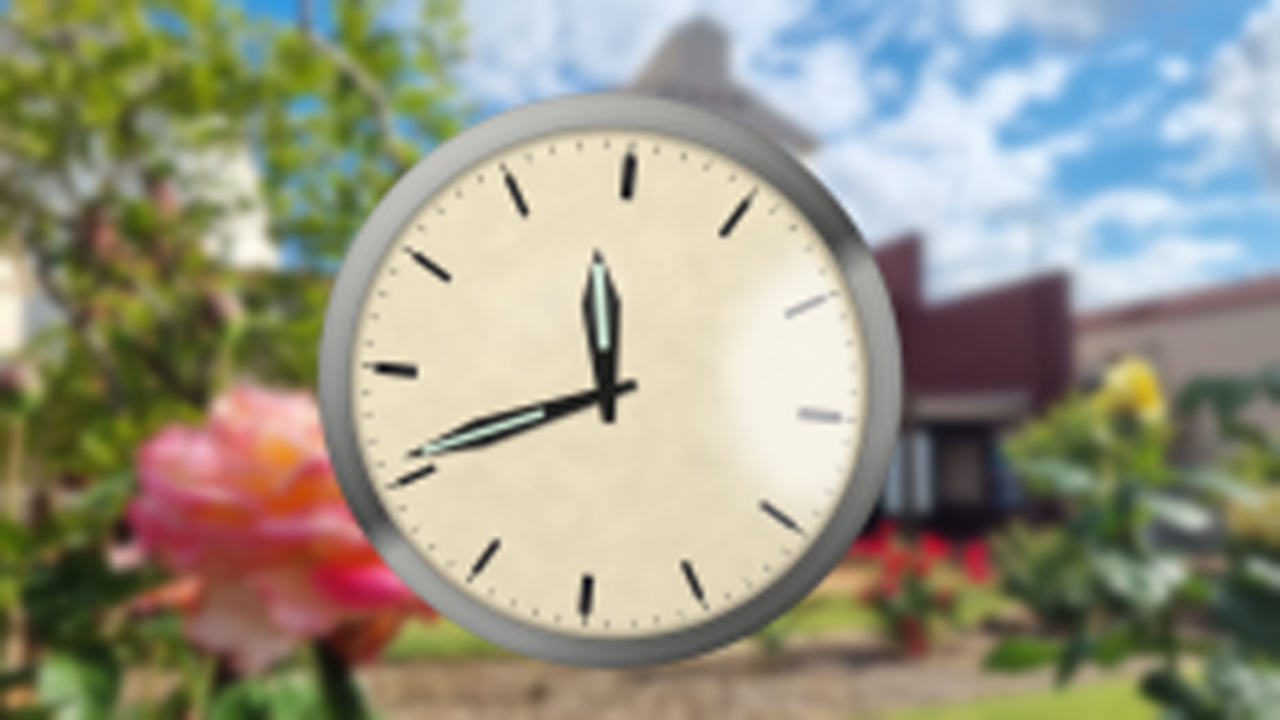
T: 11 h 41 min
